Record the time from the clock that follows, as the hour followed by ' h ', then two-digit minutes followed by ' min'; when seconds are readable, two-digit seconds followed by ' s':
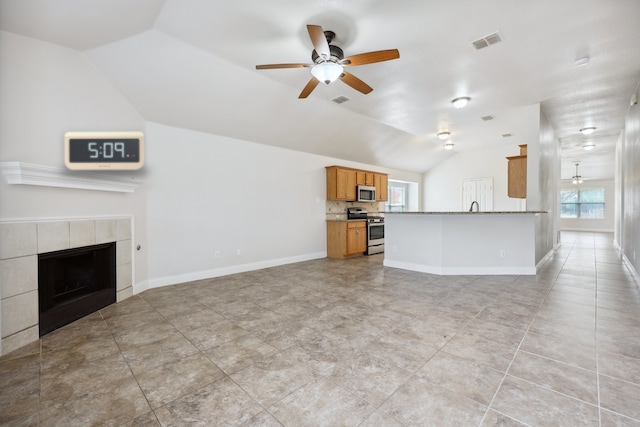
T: 5 h 09 min
